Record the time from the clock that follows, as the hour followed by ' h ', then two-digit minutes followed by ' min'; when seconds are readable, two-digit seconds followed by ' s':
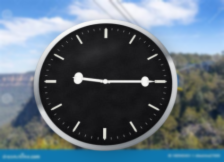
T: 9 h 15 min
